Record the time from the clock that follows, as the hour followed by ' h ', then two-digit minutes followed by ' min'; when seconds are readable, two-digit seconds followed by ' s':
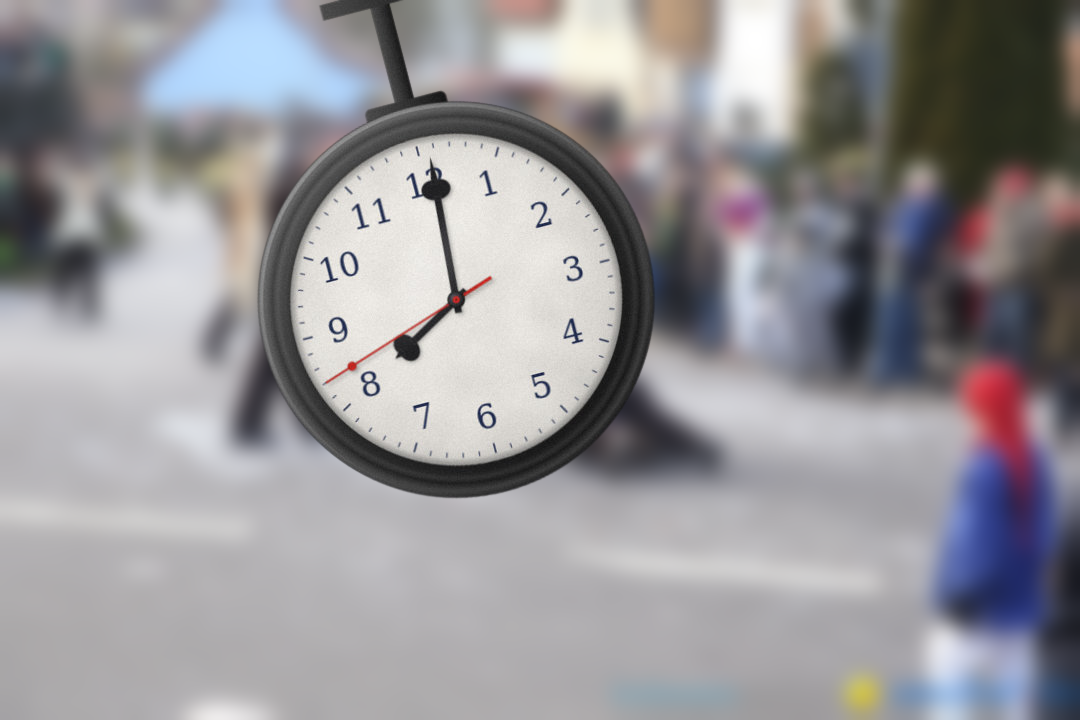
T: 8 h 00 min 42 s
